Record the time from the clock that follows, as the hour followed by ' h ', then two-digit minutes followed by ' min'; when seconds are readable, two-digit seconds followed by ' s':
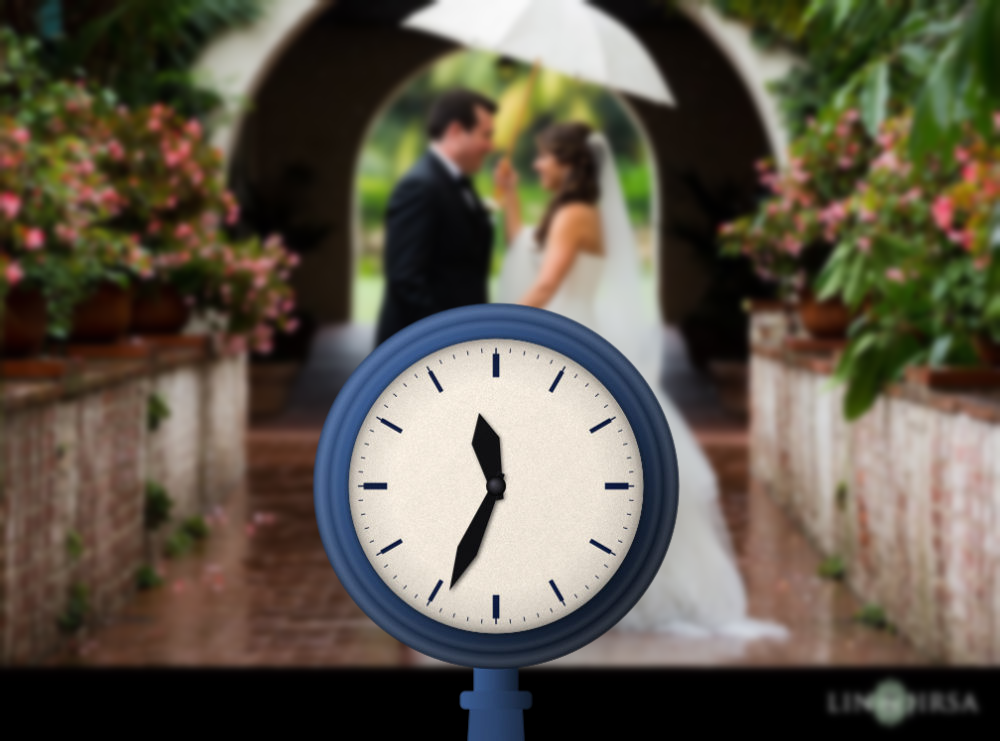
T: 11 h 34 min
